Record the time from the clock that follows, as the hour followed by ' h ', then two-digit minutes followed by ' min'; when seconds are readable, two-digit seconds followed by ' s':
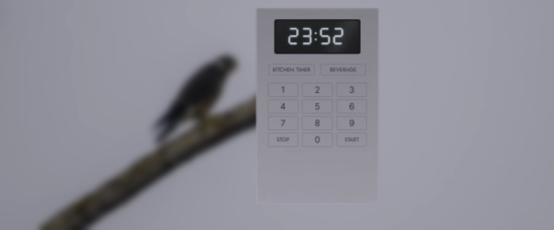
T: 23 h 52 min
